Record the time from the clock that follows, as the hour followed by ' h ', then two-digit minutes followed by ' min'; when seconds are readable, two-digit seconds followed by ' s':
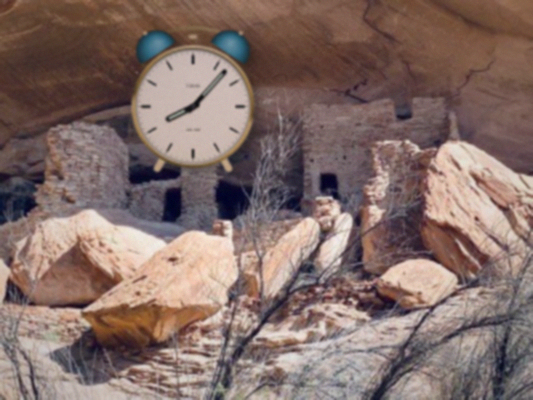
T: 8 h 07 min
